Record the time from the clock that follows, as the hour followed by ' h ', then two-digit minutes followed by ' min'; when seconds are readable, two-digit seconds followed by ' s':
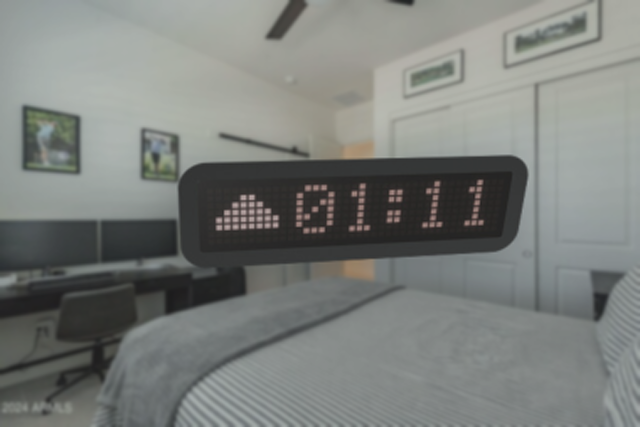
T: 1 h 11 min
